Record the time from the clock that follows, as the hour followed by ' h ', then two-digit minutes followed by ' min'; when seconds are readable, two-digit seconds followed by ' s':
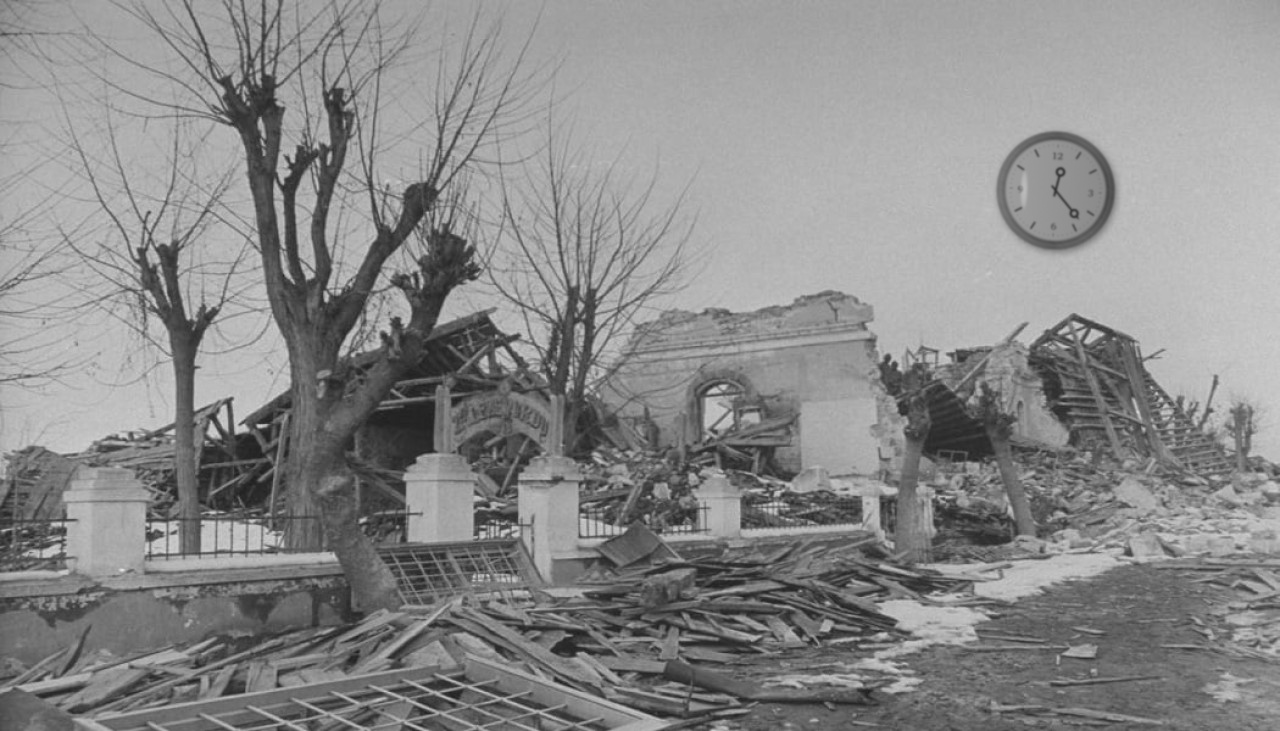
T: 12 h 23 min
